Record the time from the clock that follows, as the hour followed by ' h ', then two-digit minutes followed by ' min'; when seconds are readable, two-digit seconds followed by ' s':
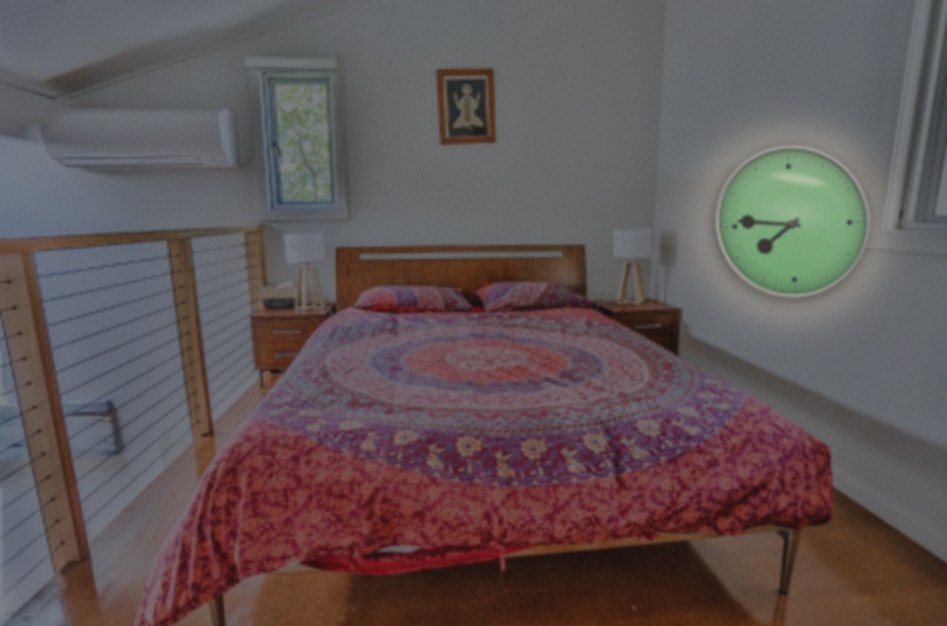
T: 7 h 46 min
